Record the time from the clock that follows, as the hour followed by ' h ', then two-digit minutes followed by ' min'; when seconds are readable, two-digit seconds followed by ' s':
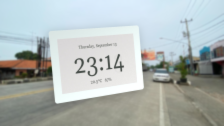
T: 23 h 14 min
